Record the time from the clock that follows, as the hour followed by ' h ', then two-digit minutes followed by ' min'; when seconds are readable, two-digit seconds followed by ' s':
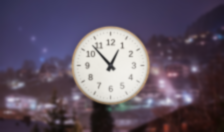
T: 12 h 53 min
